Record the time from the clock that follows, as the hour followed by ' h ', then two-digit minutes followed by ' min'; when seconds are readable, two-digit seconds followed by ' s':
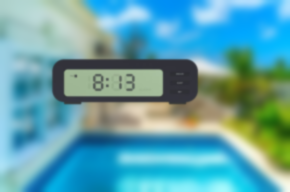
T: 8 h 13 min
